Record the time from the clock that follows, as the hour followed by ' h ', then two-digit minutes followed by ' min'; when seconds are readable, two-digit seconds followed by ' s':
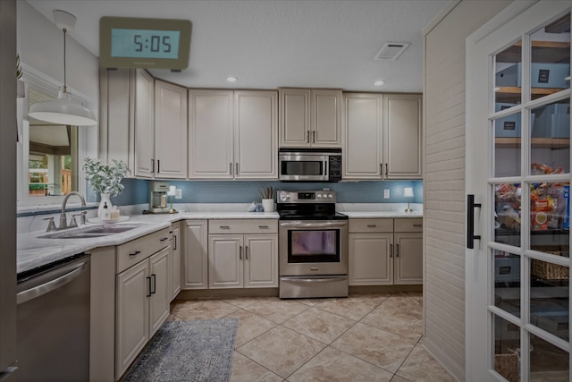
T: 5 h 05 min
